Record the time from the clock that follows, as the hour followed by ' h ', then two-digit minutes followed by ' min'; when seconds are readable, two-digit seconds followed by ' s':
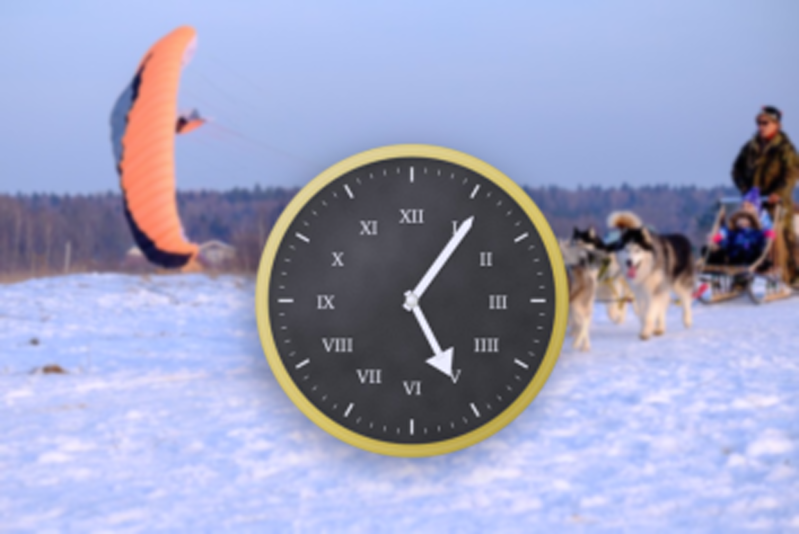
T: 5 h 06 min
